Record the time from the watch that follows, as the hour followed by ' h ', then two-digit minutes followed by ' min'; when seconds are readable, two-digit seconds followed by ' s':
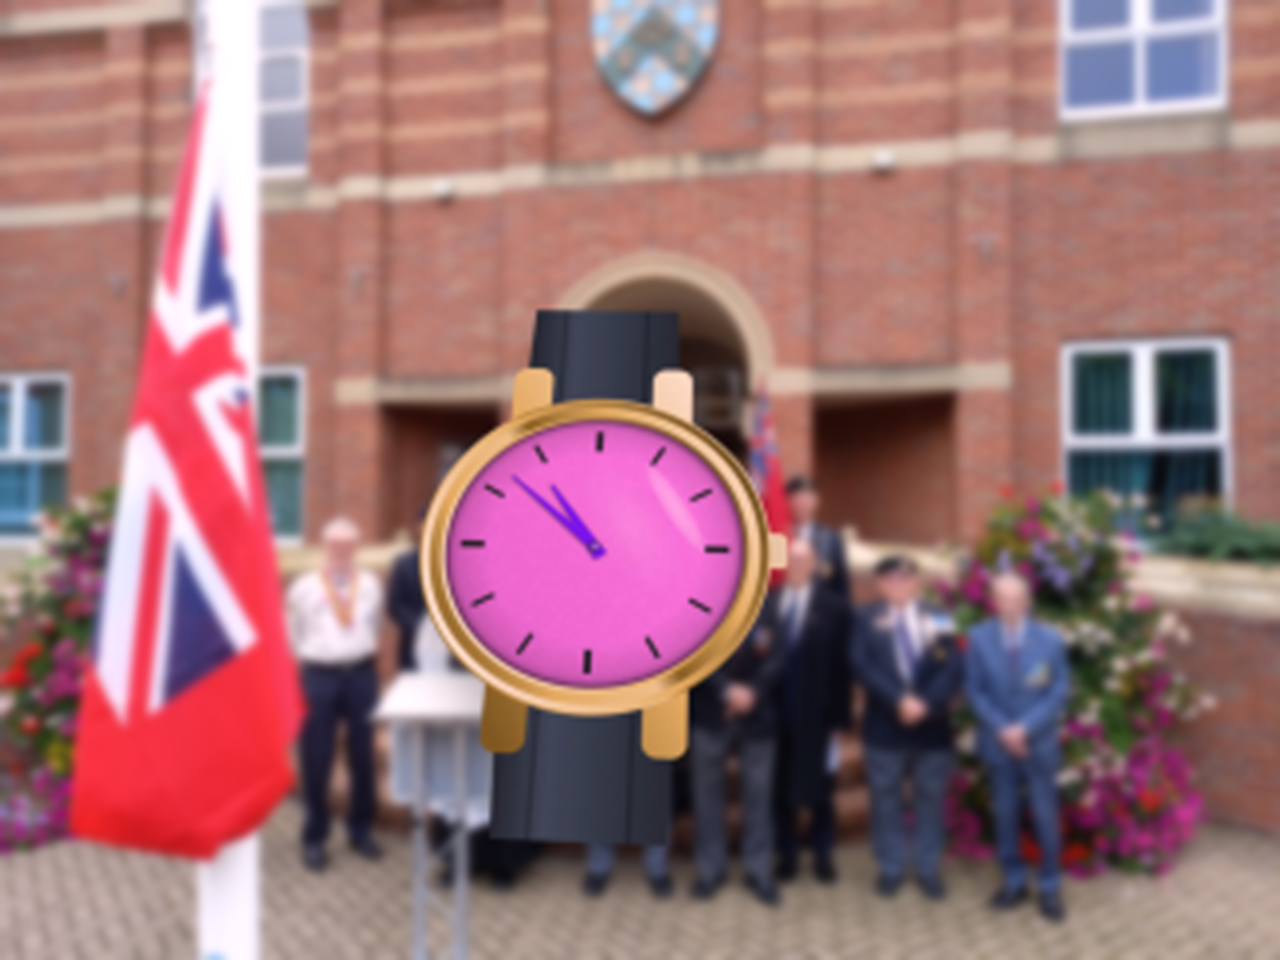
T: 10 h 52 min
